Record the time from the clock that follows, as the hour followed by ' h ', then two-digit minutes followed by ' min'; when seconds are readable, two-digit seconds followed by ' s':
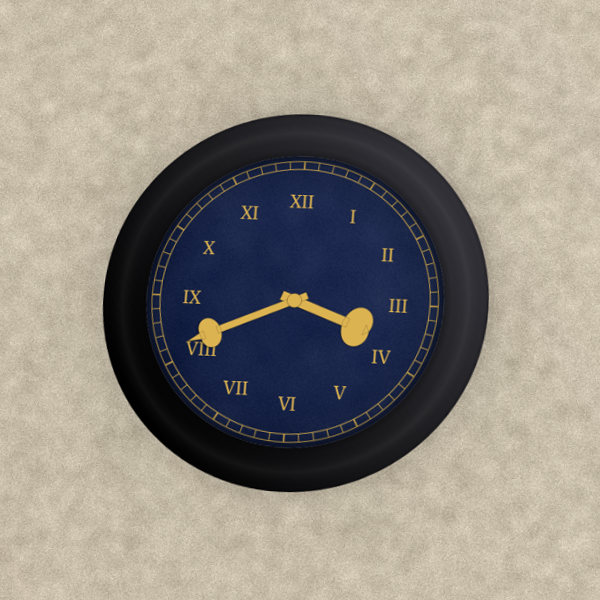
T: 3 h 41 min
